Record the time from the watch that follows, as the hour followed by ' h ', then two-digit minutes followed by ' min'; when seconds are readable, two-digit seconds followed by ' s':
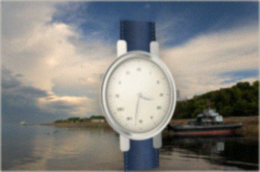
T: 3 h 32 min
